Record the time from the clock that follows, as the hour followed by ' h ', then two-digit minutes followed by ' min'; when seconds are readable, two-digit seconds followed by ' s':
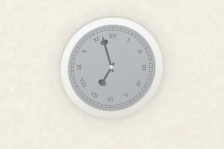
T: 6 h 57 min
